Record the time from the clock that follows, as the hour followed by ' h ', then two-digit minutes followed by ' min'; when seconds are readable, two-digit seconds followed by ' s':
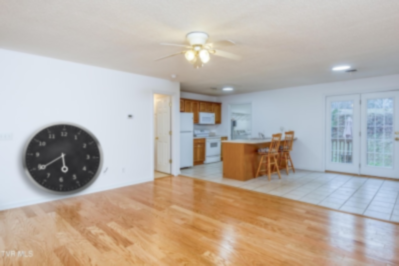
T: 5 h 39 min
